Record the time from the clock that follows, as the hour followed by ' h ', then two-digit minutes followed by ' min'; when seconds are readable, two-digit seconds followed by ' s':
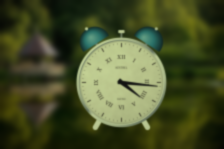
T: 4 h 16 min
